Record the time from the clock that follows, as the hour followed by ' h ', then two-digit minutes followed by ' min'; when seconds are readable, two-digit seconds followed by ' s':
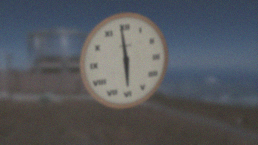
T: 5 h 59 min
